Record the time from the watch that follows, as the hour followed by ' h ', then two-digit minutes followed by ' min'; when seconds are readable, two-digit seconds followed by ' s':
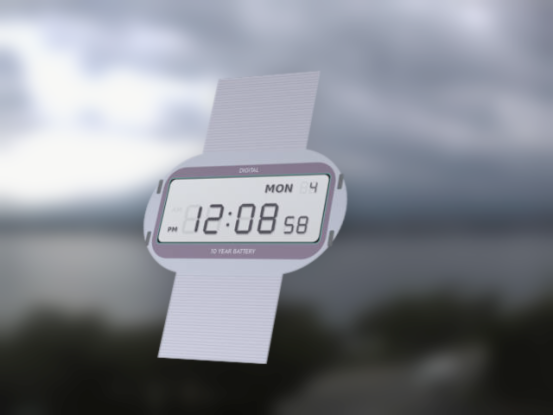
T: 12 h 08 min 58 s
